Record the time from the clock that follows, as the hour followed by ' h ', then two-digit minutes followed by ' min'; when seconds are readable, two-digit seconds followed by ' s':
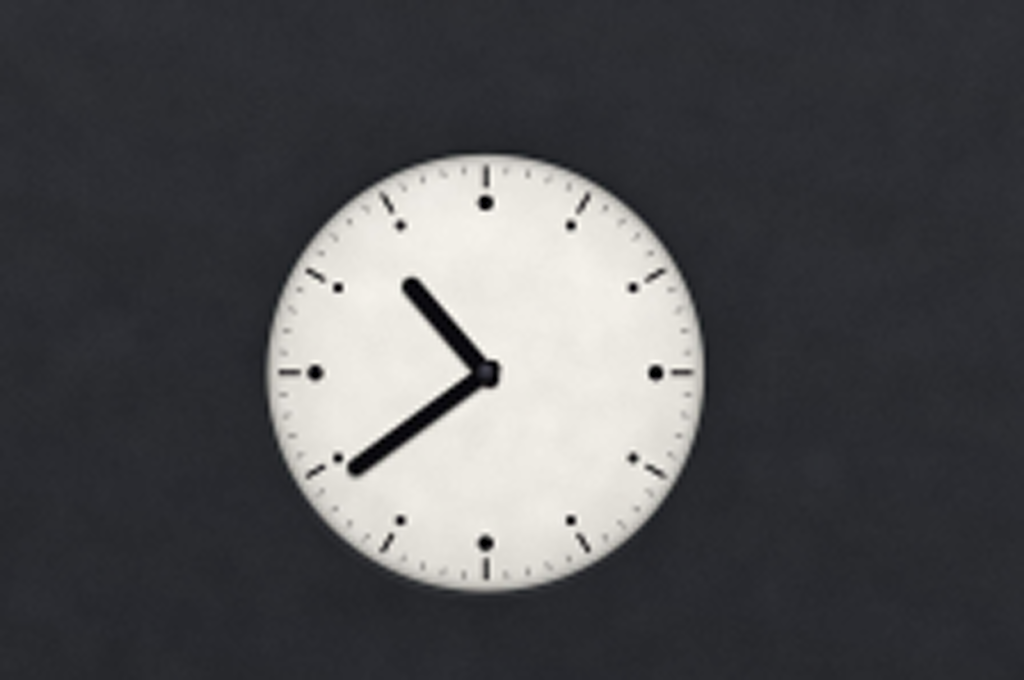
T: 10 h 39 min
